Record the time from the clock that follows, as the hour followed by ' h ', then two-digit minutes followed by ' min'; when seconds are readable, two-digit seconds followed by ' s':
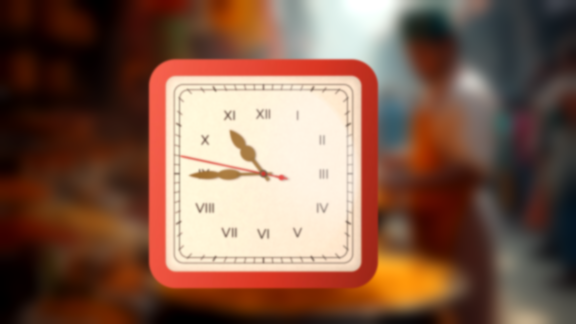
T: 10 h 44 min 47 s
